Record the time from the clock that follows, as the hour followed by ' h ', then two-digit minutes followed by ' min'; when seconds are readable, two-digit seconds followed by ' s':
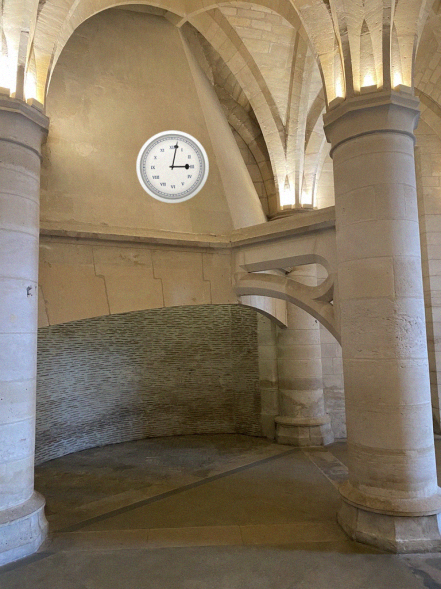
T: 3 h 02 min
